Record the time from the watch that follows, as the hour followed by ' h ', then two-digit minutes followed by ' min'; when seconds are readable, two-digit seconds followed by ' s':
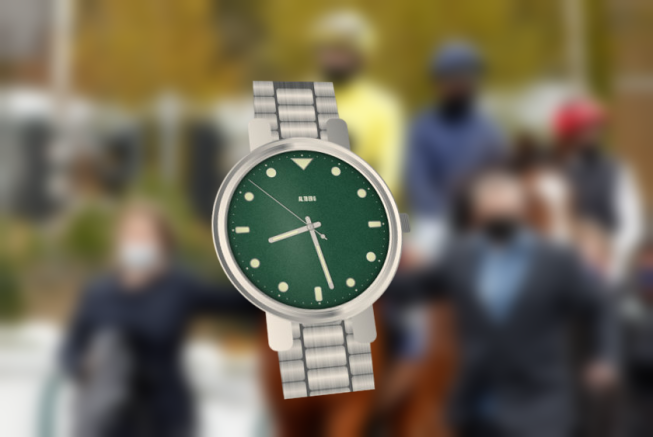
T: 8 h 27 min 52 s
